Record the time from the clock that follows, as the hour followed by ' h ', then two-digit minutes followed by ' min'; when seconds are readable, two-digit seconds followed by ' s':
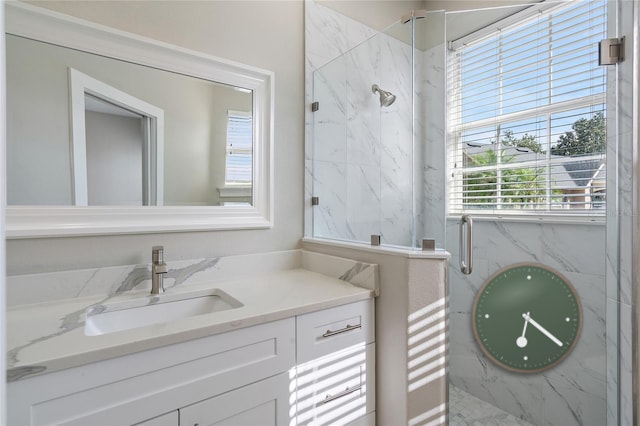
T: 6 h 21 min
